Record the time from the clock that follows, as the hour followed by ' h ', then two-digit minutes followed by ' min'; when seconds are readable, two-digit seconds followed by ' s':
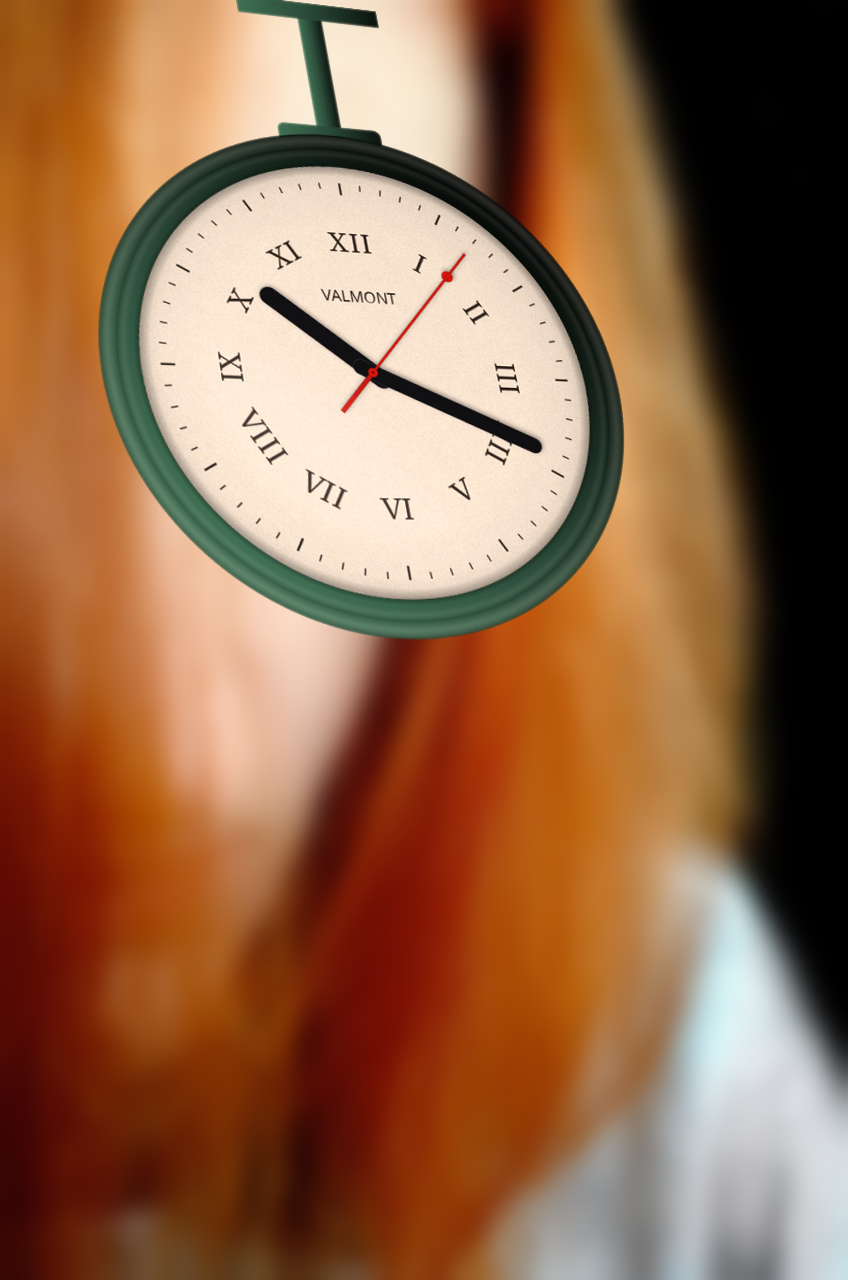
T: 10 h 19 min 07 s
